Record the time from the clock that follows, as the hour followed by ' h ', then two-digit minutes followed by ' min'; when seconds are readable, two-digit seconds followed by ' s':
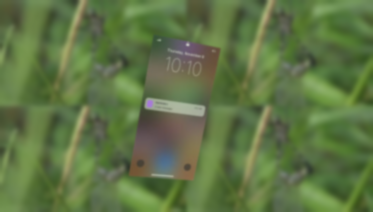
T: 10 h 10 min
